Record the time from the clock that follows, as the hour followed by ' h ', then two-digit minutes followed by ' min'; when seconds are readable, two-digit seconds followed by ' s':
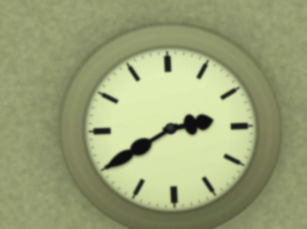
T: 2 h 40 min
